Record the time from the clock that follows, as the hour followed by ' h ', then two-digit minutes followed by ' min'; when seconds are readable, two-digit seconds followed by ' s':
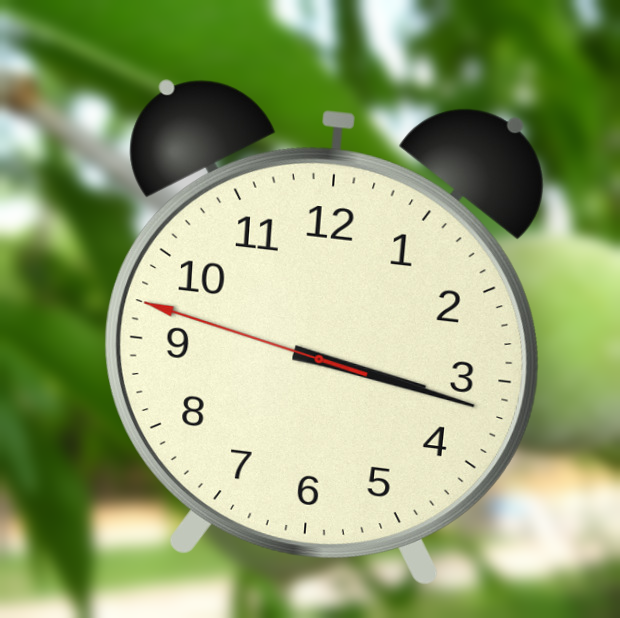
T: 3 h 16 min 47 s
